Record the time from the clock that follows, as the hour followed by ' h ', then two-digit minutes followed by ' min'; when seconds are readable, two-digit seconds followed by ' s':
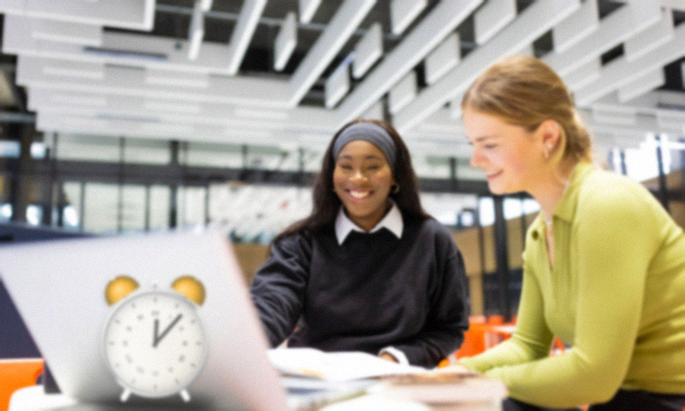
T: 12 h 07 min
